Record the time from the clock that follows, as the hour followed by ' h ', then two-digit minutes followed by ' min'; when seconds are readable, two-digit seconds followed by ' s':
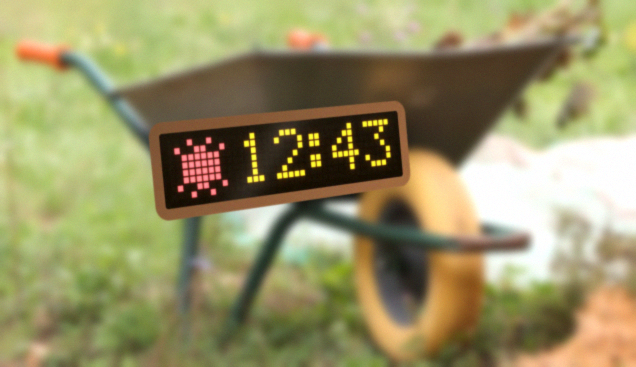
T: 12 h 43 min
